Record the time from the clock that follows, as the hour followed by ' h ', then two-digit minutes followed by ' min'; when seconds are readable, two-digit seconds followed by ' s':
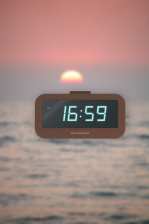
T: 16 h 59 min
